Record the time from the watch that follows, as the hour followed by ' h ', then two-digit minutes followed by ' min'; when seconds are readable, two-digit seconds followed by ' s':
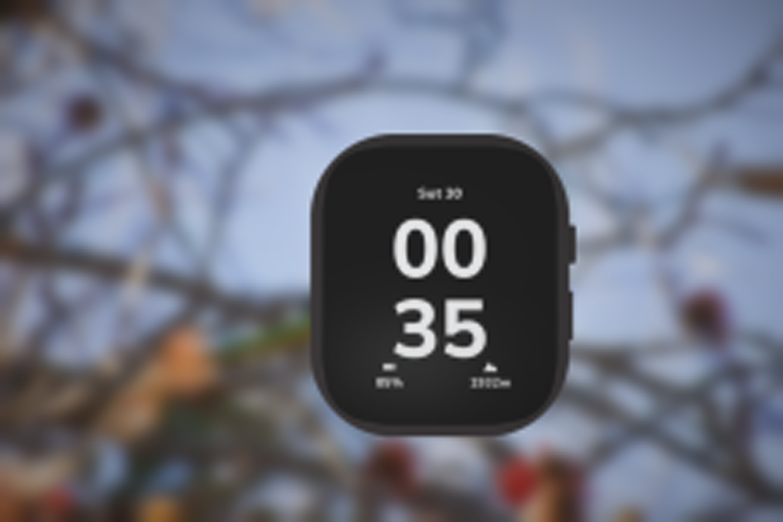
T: 0 h 35 min
